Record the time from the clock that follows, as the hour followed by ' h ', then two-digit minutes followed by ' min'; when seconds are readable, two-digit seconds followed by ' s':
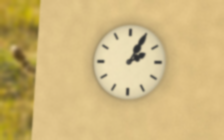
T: 2 h 05 min
